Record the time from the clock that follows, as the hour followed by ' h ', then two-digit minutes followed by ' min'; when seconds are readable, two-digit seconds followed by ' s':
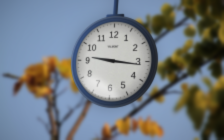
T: 9 h 16 min
